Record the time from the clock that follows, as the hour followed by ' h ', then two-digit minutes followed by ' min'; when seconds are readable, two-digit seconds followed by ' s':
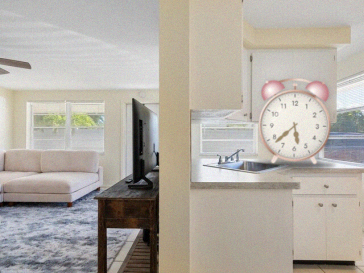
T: 5 h 38 min
